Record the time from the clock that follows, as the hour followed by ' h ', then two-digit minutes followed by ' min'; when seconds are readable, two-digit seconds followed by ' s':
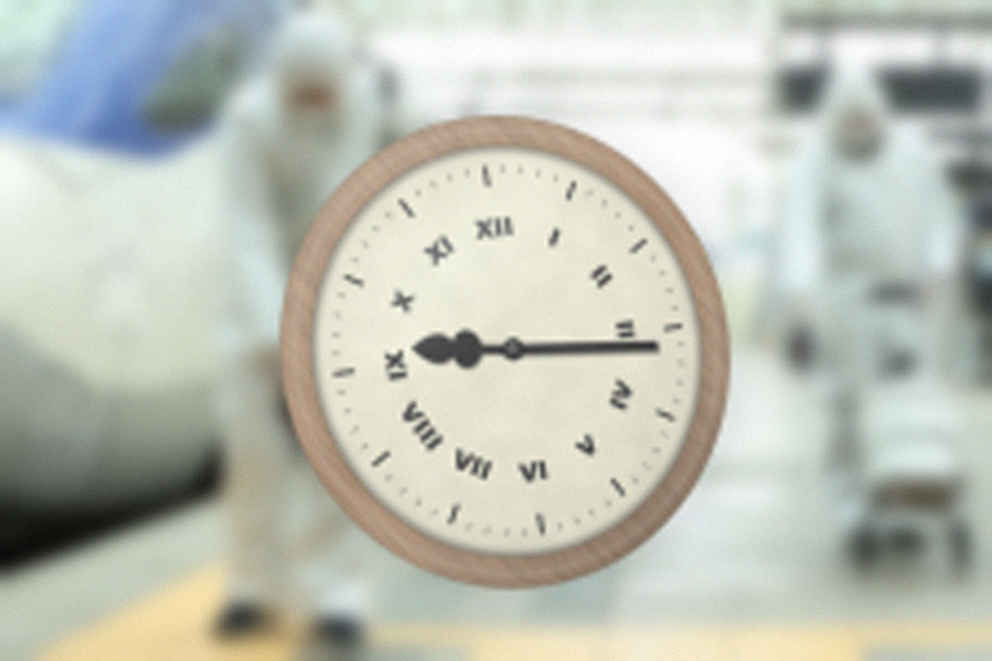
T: 9 h 16 min
